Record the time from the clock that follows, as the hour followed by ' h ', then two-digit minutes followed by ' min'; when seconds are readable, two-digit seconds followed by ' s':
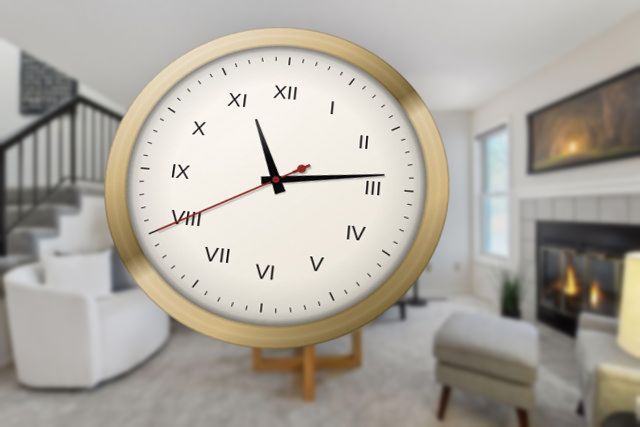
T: 11 h 13 min 40 s
